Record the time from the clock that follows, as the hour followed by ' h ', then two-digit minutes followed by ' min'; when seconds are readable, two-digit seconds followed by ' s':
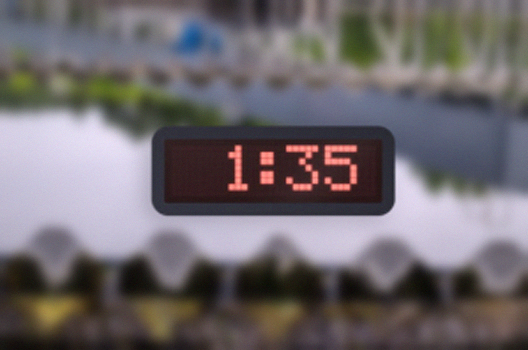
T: 1 h 35 min
